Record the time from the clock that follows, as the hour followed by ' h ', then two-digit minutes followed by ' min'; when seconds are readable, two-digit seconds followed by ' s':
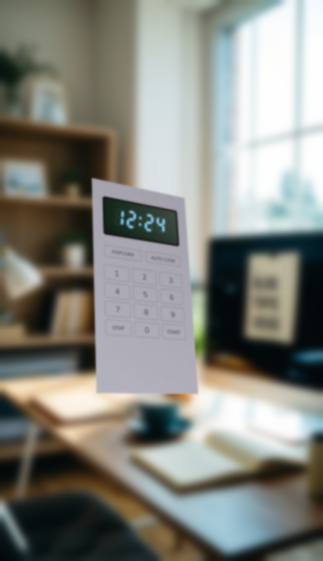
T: 12 h 24 min
